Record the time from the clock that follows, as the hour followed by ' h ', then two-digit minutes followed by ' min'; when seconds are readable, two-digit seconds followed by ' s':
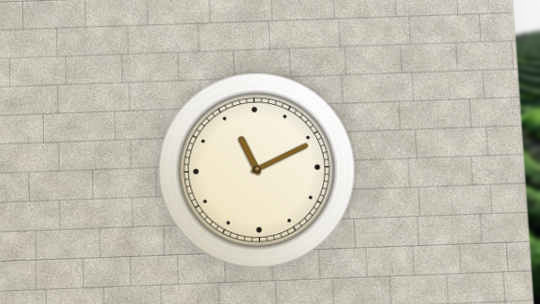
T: 11 h 11 min
